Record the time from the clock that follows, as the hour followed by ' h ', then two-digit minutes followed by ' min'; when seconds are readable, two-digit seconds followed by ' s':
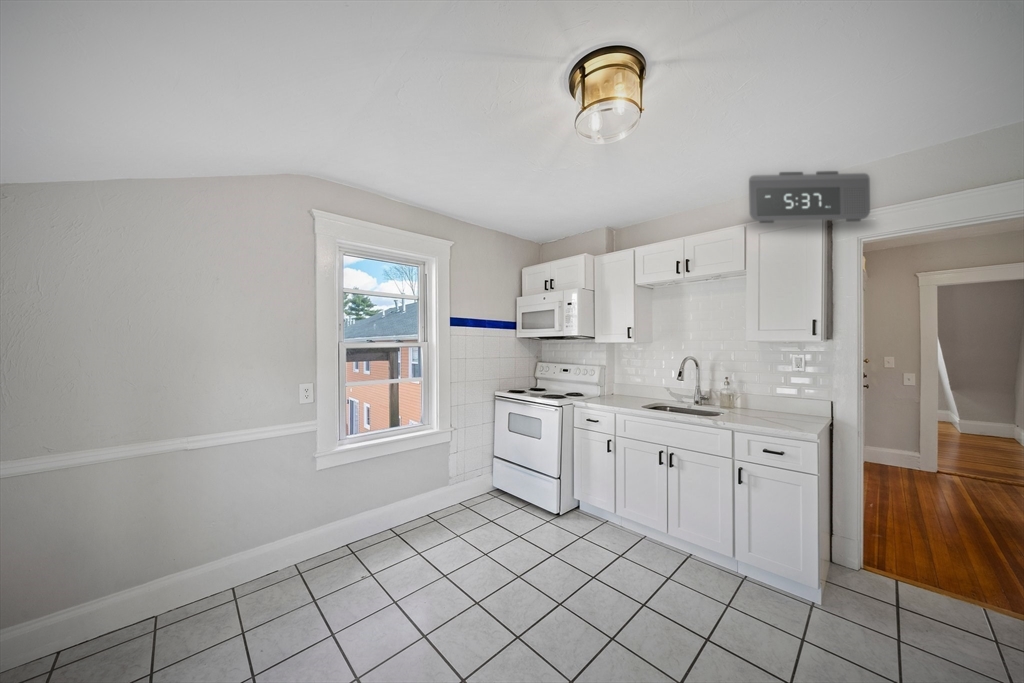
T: 5 h 37 min
